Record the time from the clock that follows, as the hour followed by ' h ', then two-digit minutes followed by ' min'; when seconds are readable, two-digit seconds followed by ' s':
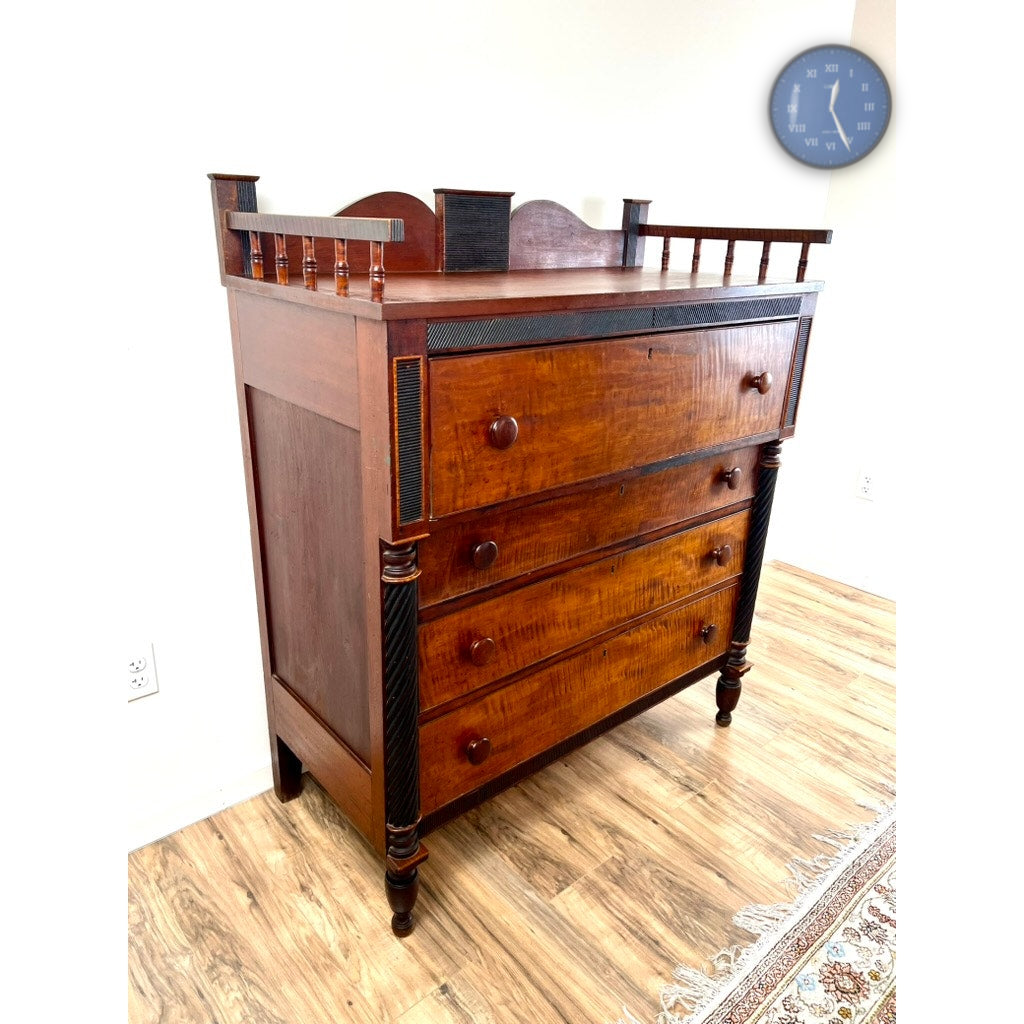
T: 12 h 26 min
